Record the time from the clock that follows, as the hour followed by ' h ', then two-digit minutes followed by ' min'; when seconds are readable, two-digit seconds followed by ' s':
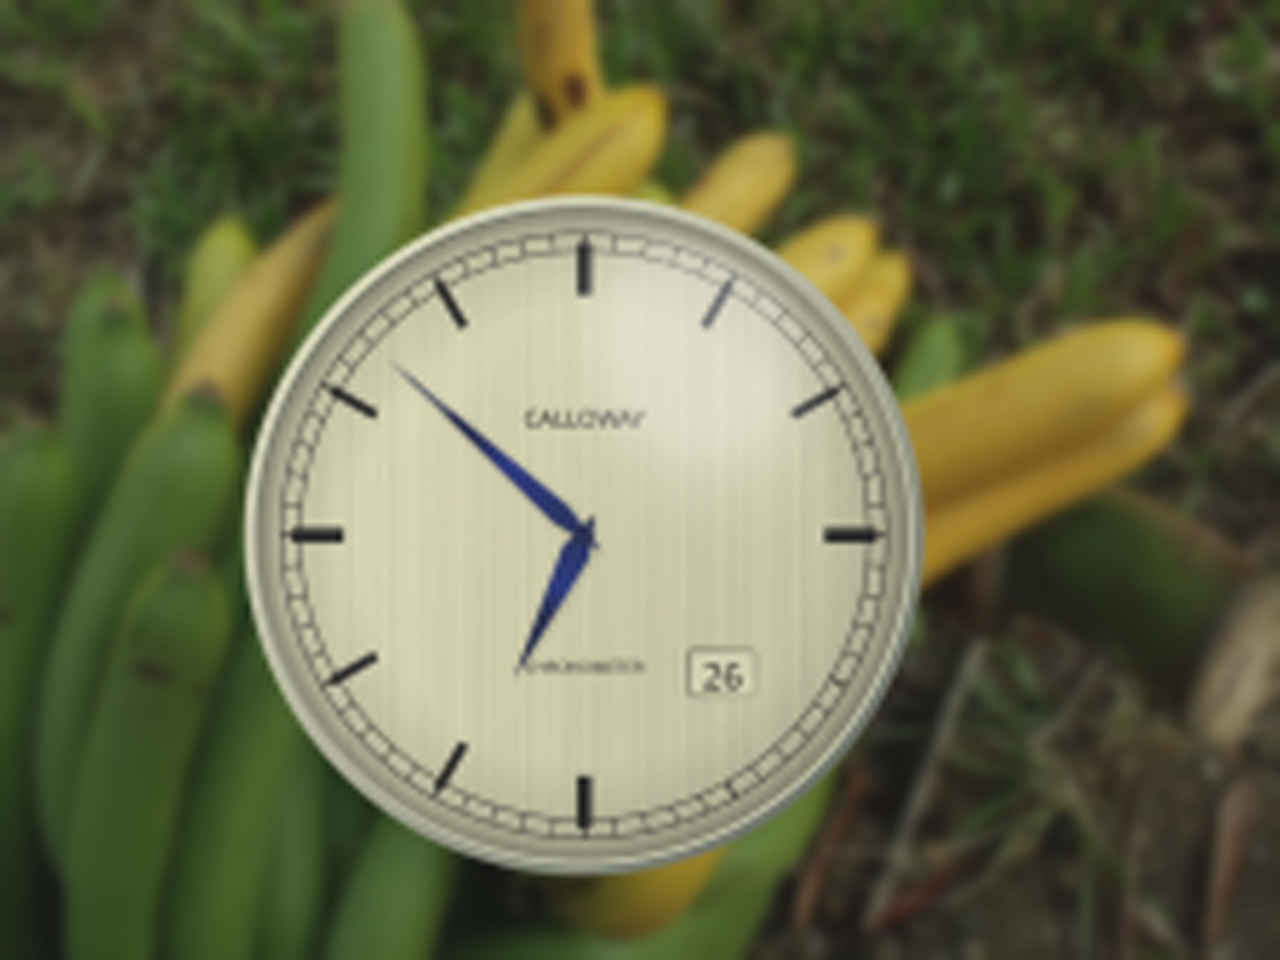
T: 6 h 52 min
